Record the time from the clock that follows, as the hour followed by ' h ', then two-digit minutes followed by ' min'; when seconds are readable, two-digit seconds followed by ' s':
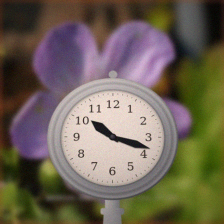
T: 10 h 18 min
